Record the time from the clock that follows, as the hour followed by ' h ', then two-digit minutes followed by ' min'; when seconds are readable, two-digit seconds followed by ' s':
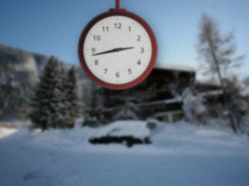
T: 2 h 43 min
